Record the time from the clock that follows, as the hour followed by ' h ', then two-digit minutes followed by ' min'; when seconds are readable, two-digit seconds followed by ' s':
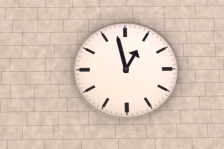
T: 12 h 58 min
